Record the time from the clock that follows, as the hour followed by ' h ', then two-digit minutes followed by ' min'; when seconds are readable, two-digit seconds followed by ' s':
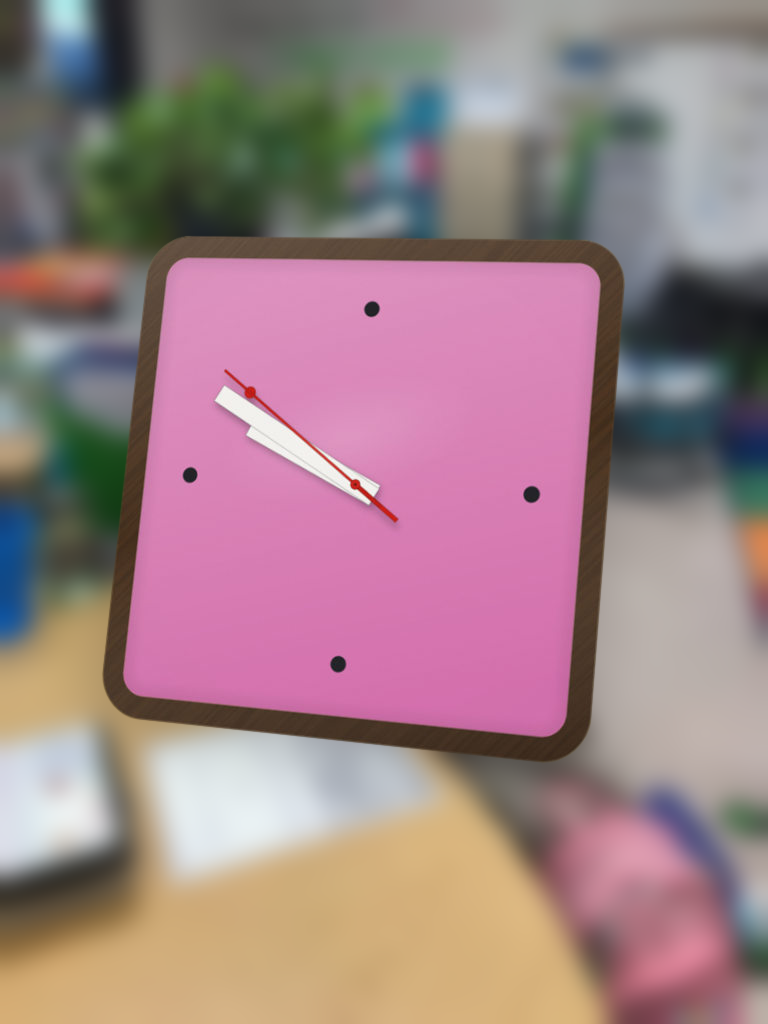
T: 9 h 49 min 51 s
